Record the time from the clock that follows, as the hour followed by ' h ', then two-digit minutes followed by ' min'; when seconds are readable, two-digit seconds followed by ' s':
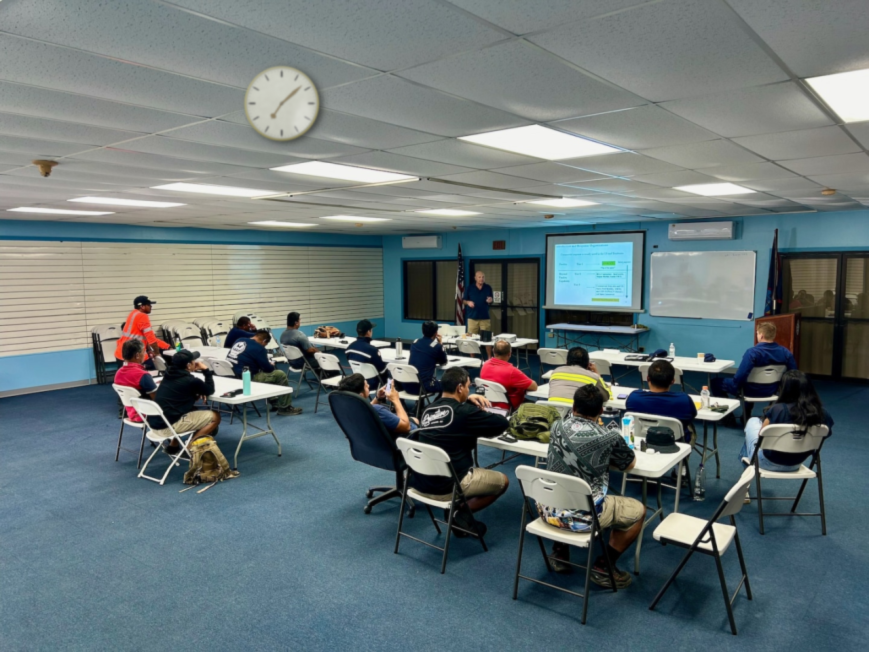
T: 7 h 08 min
